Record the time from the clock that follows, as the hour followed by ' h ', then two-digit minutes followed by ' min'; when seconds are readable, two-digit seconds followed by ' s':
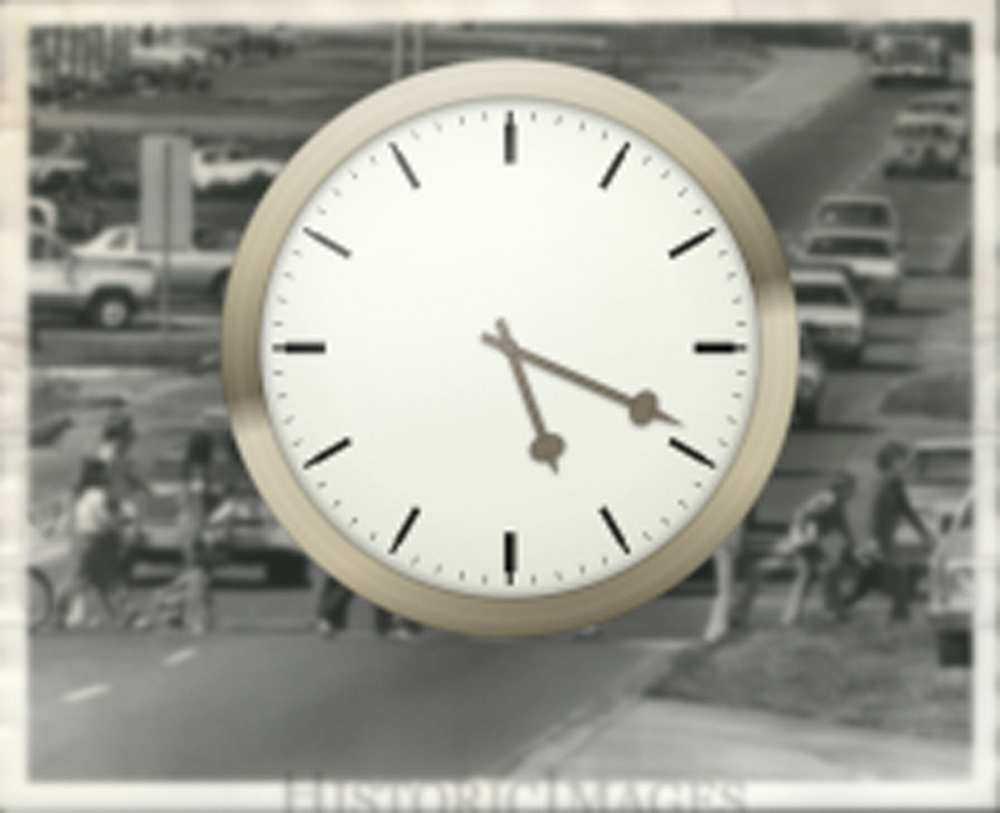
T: 5 h 19 min
